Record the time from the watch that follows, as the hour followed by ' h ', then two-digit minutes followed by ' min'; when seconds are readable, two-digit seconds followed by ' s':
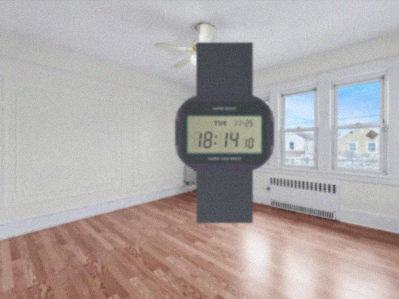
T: 18 h 14 min 10 s
